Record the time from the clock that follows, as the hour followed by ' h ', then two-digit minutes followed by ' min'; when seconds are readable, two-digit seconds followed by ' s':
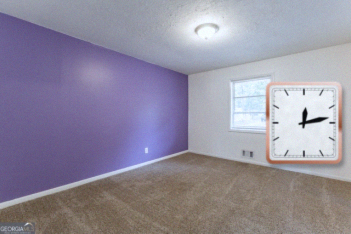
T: 12 h 13 min
